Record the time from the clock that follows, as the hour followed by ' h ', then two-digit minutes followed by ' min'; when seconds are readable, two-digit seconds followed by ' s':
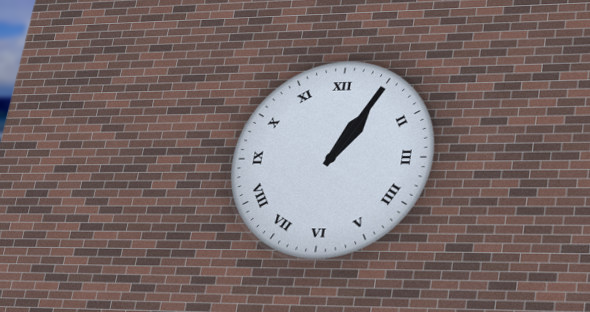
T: 1 h 05 min
